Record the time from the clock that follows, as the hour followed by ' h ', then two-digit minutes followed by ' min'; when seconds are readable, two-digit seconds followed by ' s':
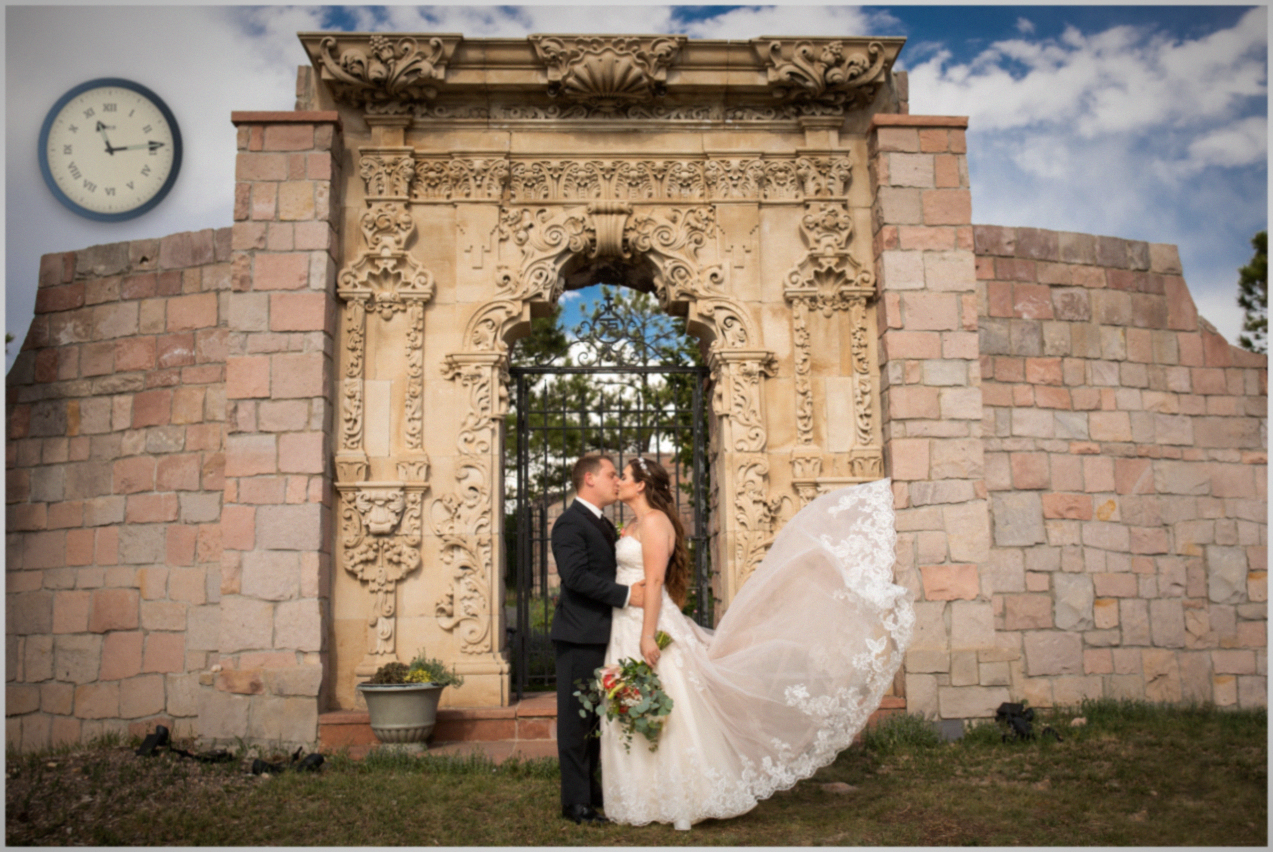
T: 11 h 14 min
